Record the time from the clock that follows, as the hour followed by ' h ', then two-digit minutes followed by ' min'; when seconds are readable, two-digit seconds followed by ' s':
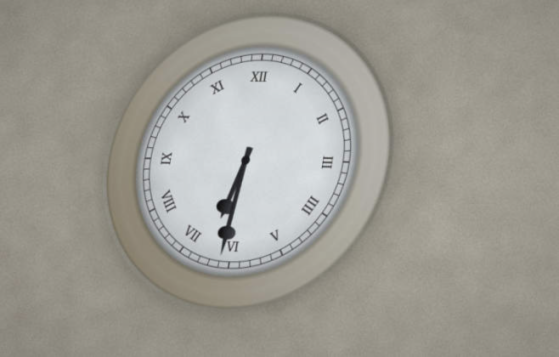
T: 6 h 31 min
